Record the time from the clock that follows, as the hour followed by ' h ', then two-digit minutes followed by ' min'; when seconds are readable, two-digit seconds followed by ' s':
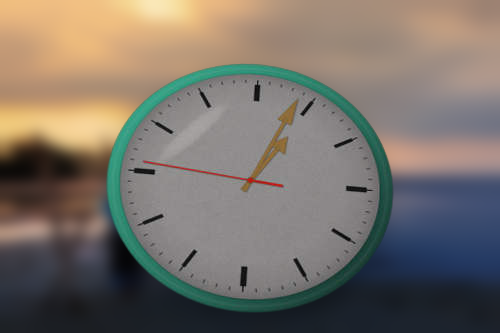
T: 1 h 03 min 46 s
